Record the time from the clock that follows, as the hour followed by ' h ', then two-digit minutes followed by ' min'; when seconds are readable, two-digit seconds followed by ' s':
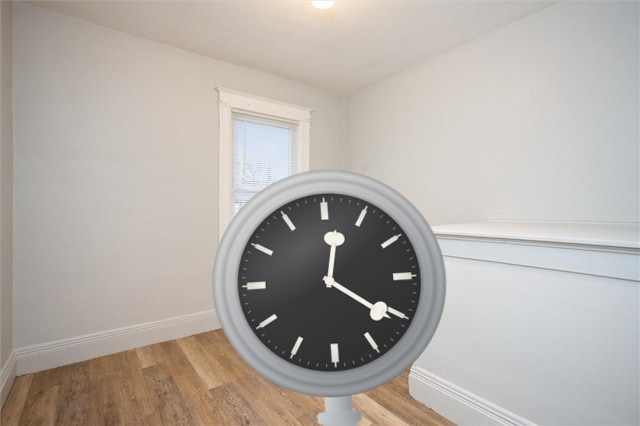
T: 12 h 21 min
